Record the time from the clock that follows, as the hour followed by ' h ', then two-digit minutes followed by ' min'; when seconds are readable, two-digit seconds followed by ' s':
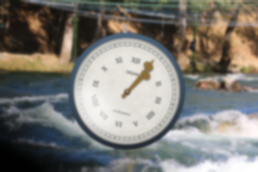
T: 1 h 04 min
